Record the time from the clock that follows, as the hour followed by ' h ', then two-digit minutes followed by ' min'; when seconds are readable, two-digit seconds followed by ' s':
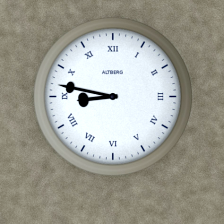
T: 8 h 47 min
